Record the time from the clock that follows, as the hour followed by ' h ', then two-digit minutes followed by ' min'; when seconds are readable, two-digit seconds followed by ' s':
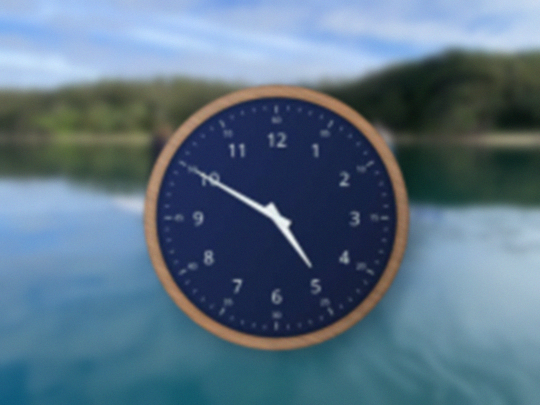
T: 4 h 50 min
